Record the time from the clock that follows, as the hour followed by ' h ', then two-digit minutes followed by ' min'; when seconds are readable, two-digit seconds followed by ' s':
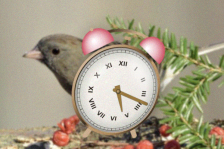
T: 5 h 18 min
